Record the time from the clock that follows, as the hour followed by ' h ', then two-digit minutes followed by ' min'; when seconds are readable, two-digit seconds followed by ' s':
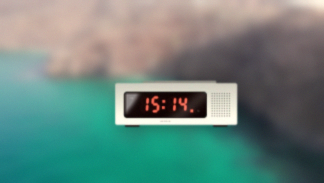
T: 15 h 14 min
